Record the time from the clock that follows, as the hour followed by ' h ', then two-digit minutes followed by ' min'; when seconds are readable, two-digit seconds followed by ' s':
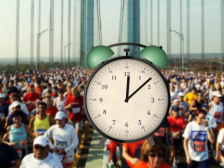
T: 12 h 08 min
